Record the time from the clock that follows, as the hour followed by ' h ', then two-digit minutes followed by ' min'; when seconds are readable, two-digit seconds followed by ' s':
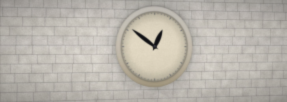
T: 12 h 51 min
